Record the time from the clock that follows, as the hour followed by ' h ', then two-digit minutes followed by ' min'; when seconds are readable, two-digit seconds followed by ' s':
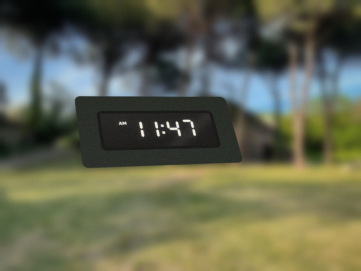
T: 11 h 47 min
